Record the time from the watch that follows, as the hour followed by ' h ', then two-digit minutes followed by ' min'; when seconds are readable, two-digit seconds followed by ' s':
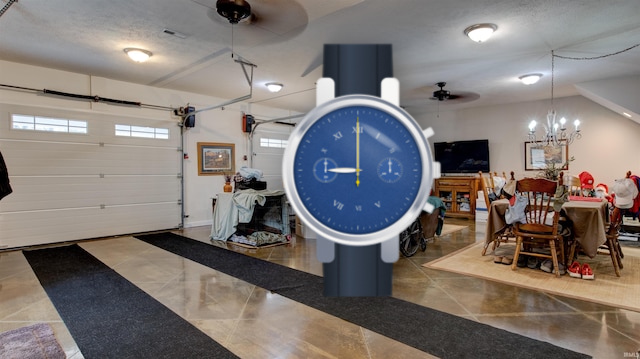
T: 9 h 00 min
